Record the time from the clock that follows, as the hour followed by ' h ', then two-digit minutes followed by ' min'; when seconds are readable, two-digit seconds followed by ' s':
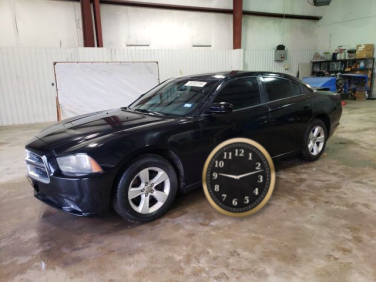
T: 9 h 12 min
